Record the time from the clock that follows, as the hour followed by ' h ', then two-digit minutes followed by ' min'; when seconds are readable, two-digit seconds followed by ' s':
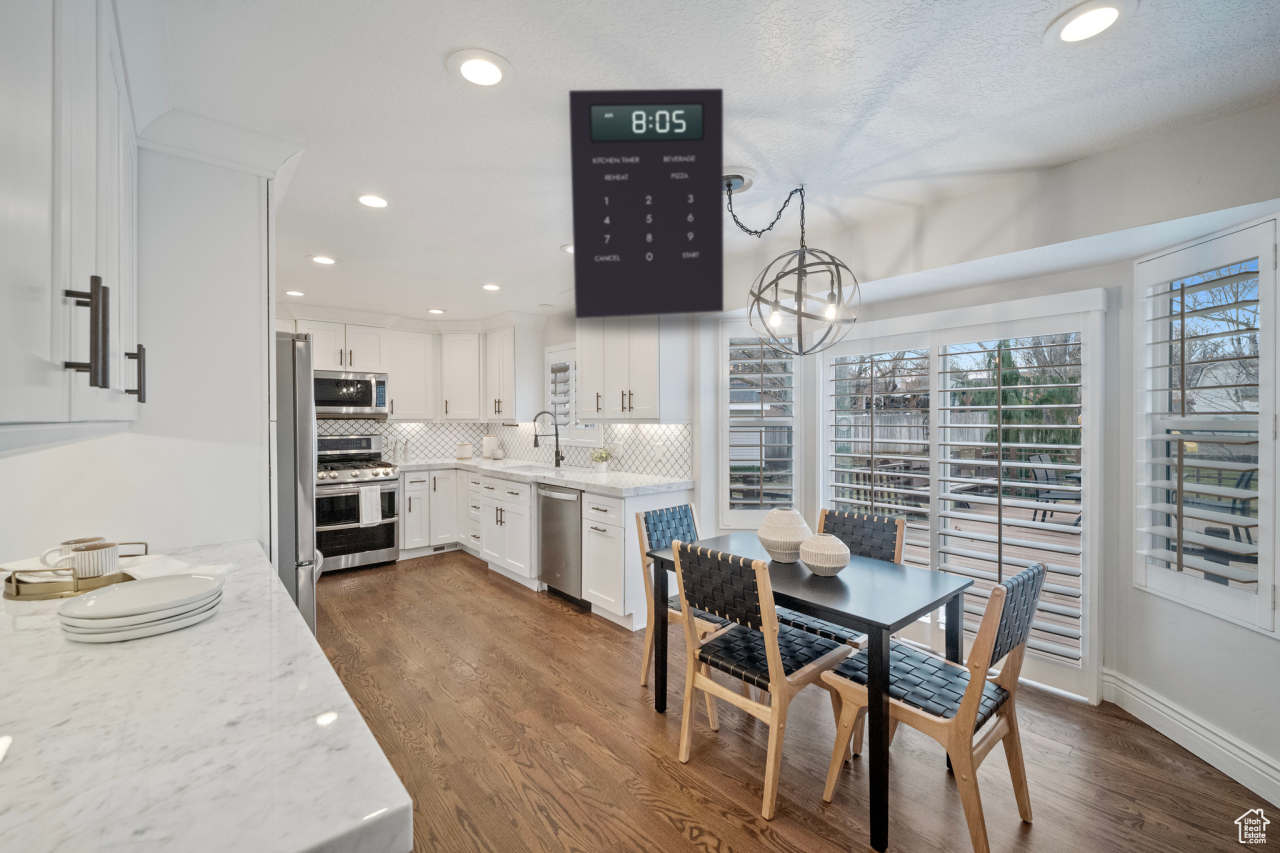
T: 8 h 05 min
